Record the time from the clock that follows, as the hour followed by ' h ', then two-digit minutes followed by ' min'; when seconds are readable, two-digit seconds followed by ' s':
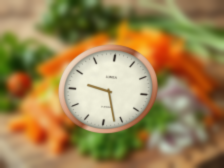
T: 9 h 27 min
